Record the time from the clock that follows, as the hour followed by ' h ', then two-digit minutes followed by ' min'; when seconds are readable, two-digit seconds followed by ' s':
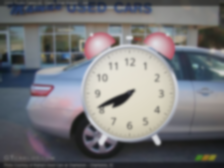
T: 7 h 41 min
